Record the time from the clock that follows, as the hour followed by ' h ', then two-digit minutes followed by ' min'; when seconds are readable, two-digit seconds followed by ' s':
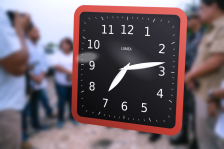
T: 7 h 13 min
